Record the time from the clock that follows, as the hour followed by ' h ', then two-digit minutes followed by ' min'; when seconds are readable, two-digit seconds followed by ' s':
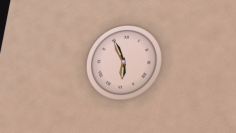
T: 5 h 55 min
